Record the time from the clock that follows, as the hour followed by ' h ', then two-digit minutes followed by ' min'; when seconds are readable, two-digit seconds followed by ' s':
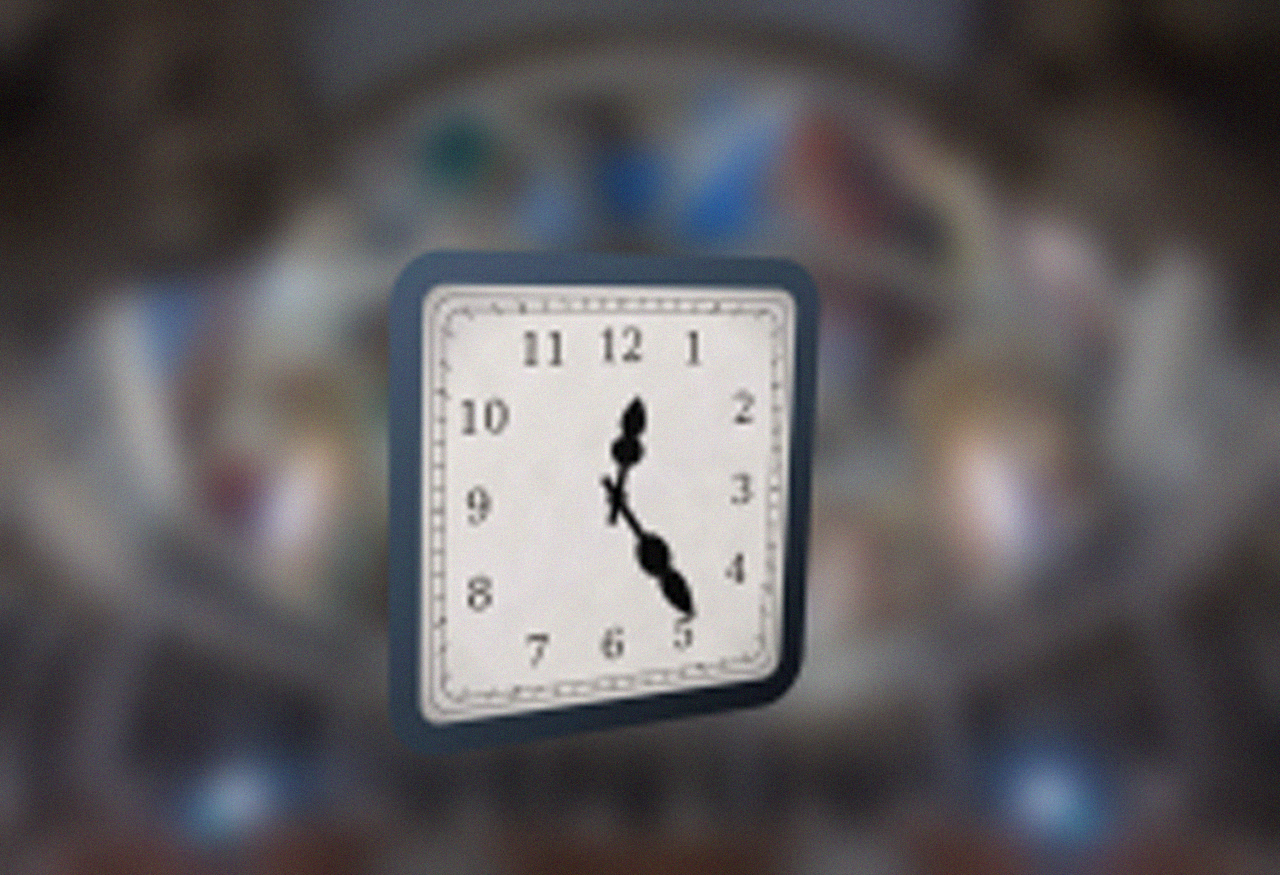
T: 12 h 24 min
